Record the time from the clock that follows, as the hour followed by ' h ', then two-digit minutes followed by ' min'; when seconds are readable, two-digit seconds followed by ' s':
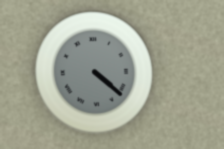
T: 4 h 22 min
